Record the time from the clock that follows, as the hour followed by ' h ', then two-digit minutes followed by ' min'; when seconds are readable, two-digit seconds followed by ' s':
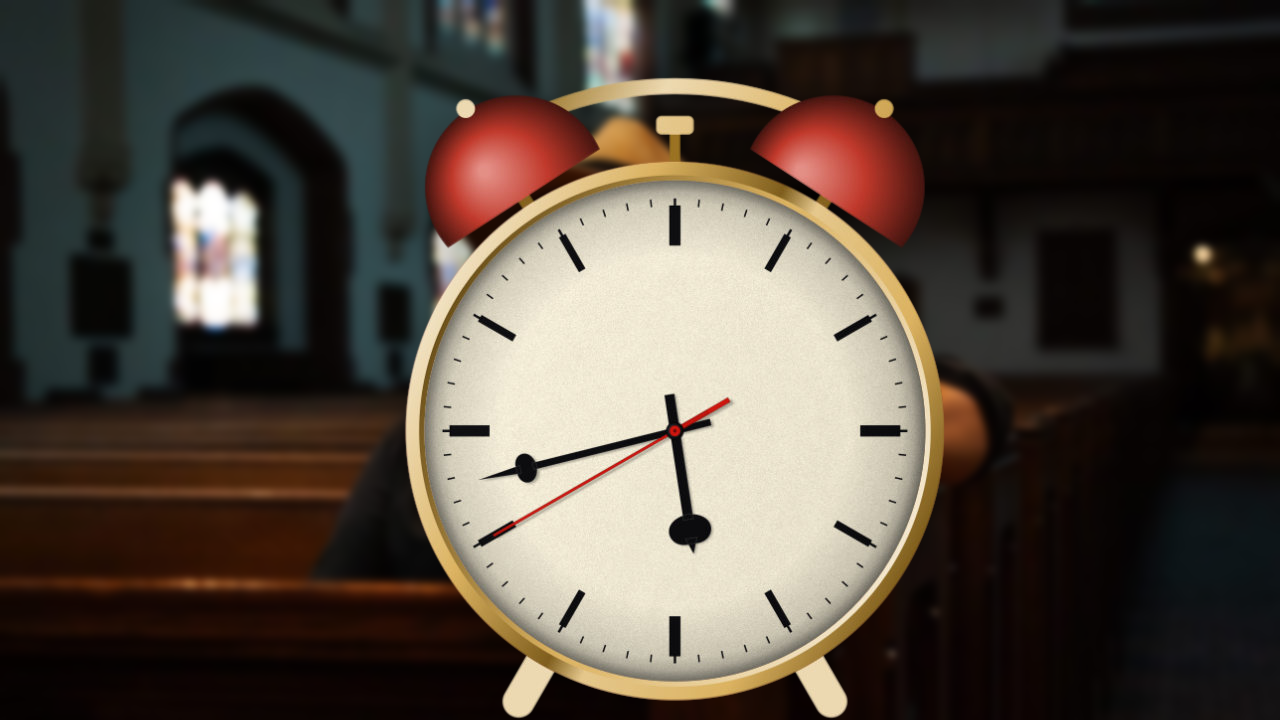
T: 5 h 42 min 40 s
